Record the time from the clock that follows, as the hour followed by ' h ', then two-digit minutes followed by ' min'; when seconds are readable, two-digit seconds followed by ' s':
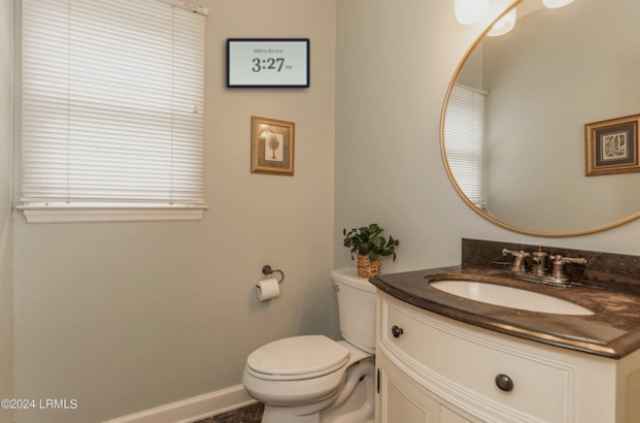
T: 3 h 27 min
